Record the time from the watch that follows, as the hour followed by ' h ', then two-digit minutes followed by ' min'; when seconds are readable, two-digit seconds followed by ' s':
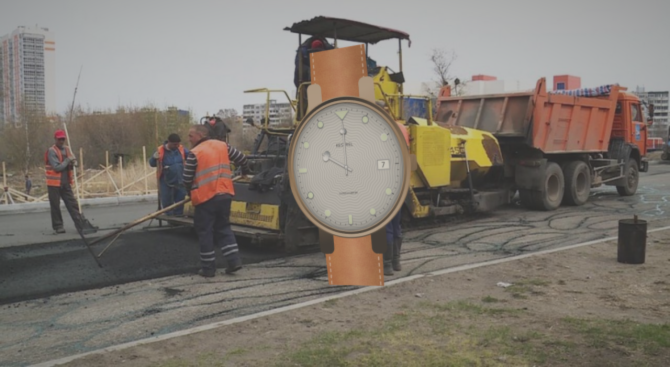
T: 10 h 00 min
